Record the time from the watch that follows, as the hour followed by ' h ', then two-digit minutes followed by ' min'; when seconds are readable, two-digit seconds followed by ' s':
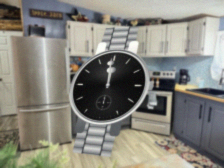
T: 11 h 59 min
